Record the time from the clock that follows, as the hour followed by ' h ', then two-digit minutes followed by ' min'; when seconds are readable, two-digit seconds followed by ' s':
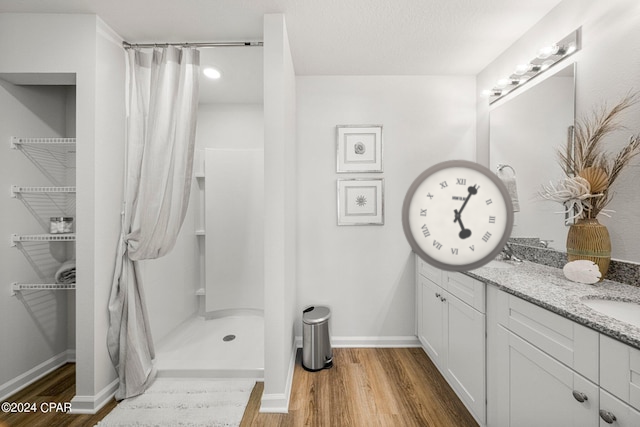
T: 5 h 04 min
